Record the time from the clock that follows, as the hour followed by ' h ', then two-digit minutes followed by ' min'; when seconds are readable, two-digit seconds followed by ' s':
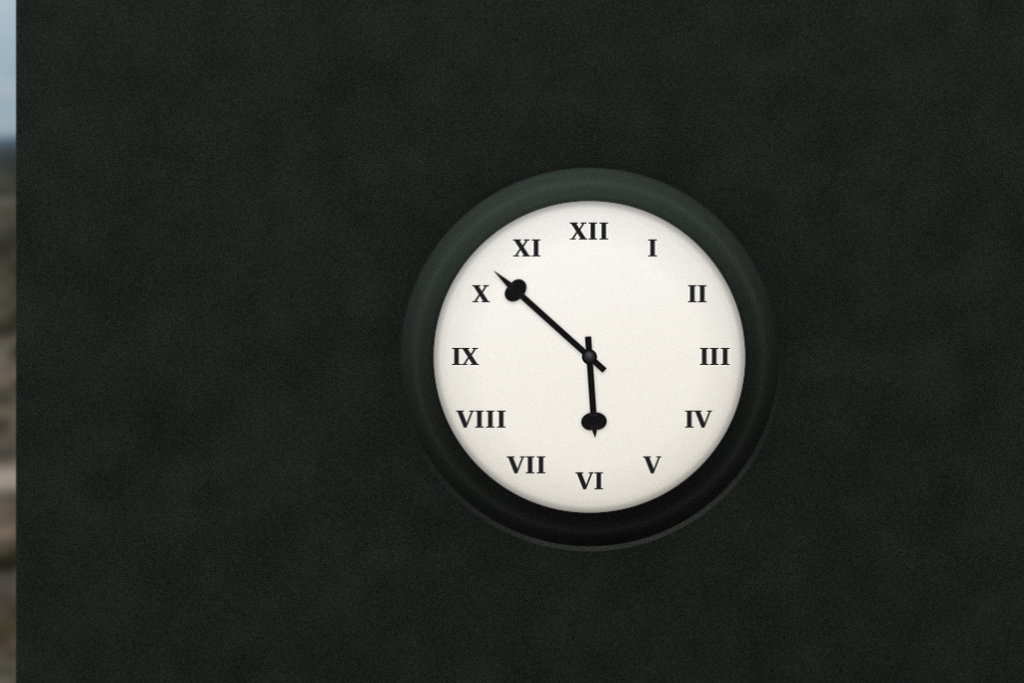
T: 5 h 52 min
